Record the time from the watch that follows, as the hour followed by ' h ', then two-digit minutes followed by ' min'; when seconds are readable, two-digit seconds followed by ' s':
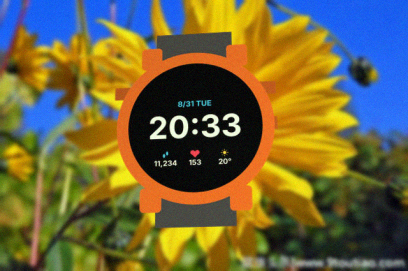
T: 20 h 33 min
